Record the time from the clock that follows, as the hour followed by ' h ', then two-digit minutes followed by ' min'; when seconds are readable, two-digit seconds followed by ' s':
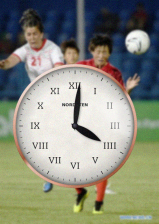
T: 4 h 01 min
